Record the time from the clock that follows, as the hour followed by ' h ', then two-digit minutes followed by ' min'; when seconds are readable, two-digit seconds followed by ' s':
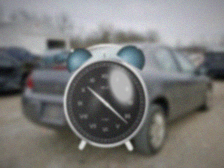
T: 10 h 22 min
